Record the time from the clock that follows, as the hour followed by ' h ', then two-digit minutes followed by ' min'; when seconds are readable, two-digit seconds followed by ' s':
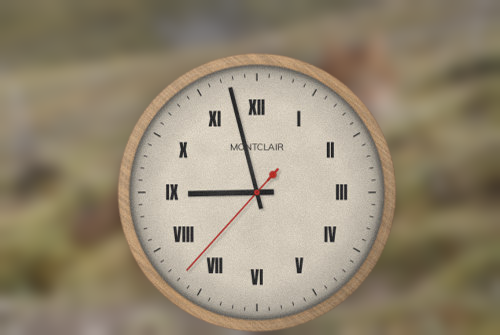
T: 8 h 57 min 37 s
